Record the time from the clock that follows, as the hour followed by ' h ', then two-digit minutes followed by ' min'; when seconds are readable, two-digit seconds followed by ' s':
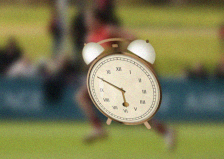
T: 5 h 50 min
